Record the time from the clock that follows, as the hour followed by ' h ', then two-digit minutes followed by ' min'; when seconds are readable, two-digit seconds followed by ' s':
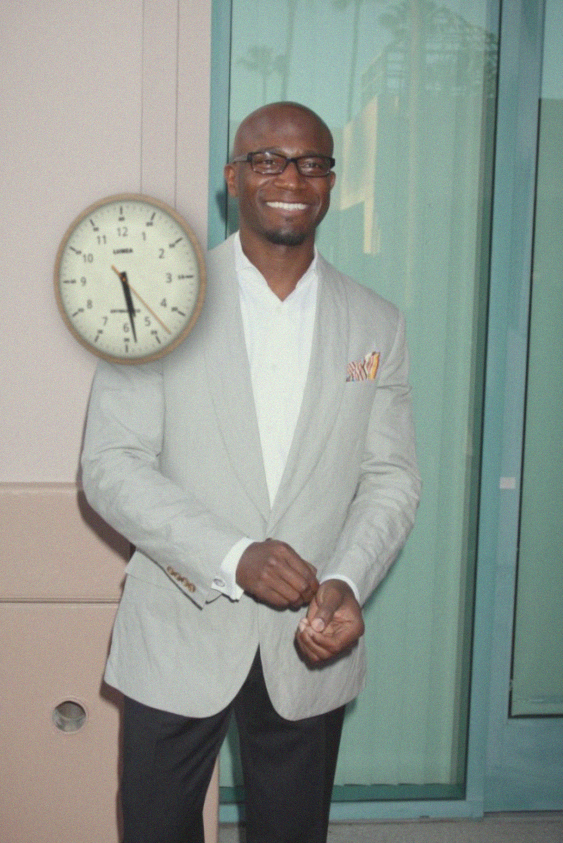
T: 5 h 28 min 23 s
